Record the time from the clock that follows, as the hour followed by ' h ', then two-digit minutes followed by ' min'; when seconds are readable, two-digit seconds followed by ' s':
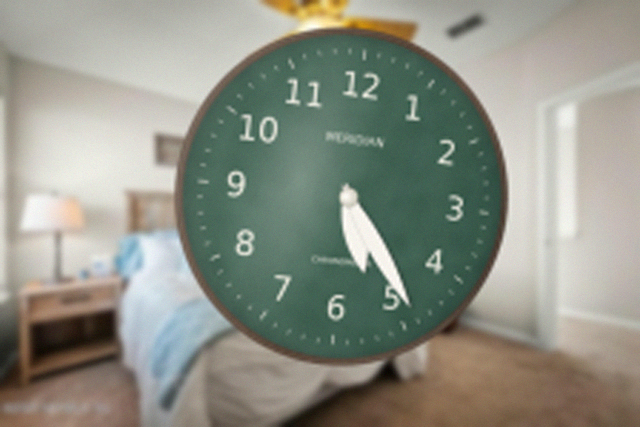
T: 5 h 24 min
